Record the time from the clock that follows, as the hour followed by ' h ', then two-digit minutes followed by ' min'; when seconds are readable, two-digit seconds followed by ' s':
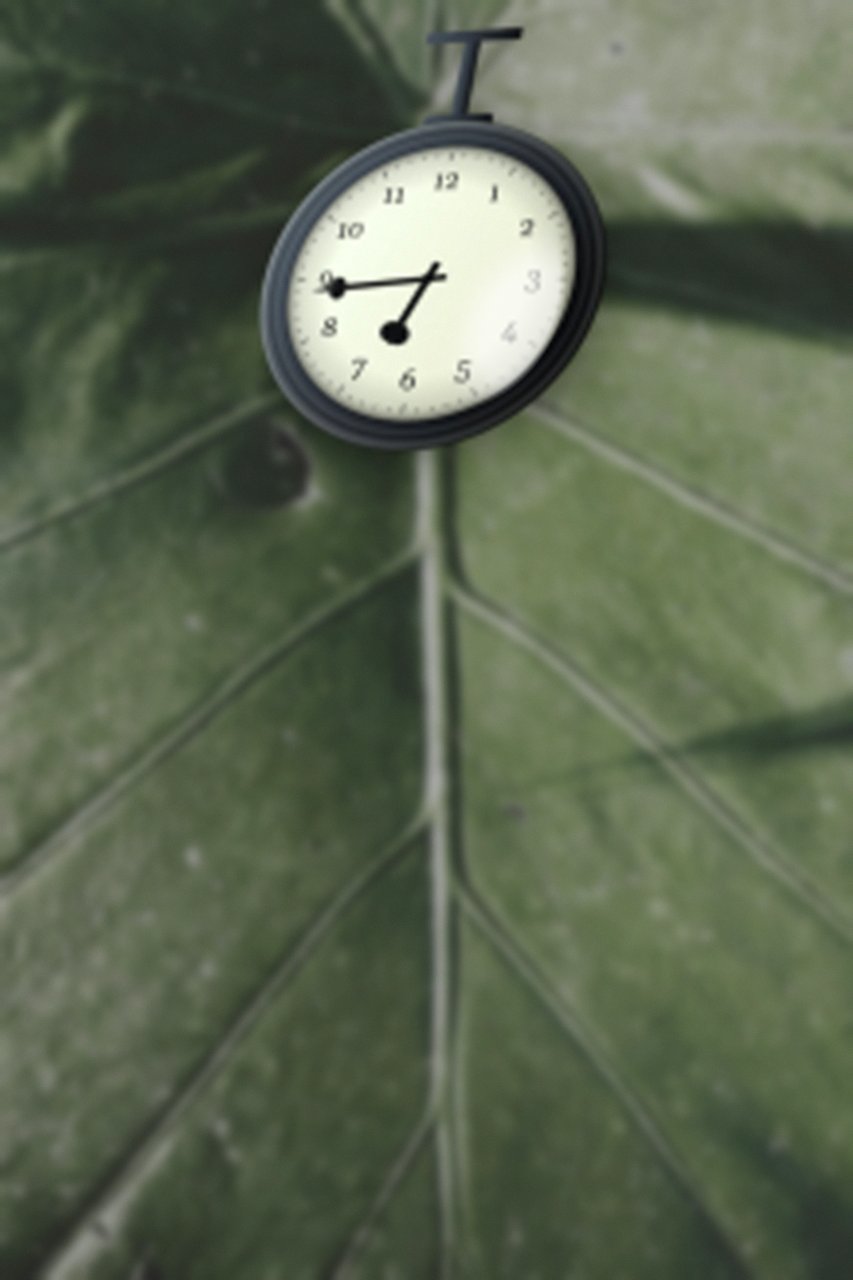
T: 6 h 44 min
